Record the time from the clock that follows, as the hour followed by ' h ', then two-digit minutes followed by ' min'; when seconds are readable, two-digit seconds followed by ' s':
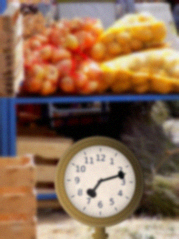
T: 7 h 12 min
